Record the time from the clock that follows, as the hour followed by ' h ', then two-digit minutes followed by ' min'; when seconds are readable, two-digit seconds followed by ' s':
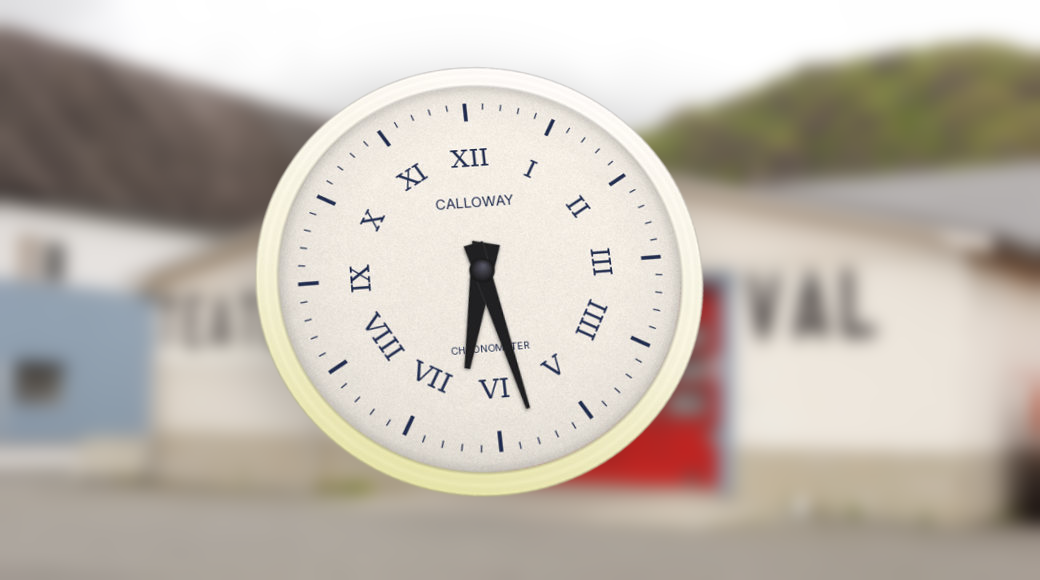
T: 6 h 28 min
